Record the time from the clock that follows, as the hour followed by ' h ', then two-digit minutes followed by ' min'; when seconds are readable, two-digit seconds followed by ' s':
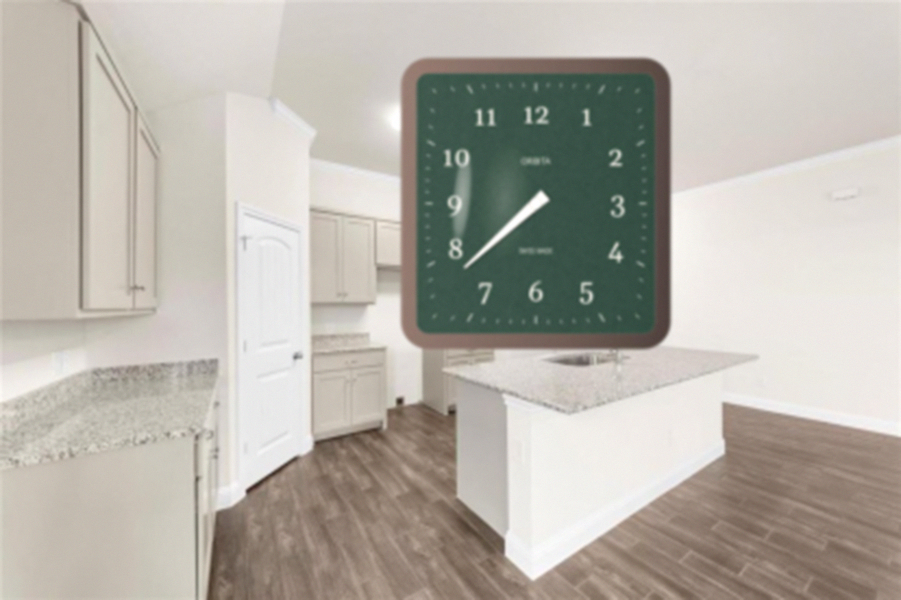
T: 7 h 38 min
